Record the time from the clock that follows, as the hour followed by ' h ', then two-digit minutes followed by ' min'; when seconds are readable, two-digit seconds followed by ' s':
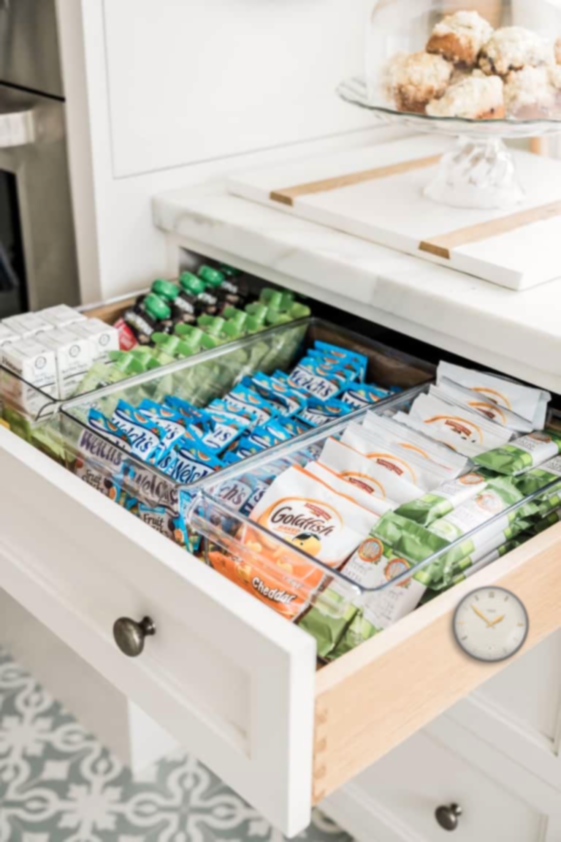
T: 1 h 52 min
